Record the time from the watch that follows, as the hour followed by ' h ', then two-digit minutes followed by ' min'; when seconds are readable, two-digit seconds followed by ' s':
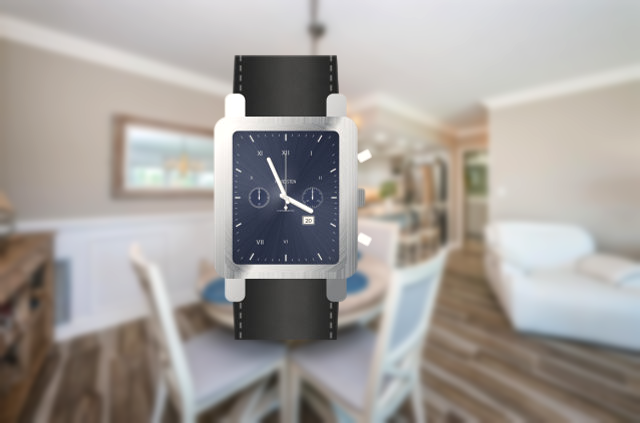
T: 3 h 56 min
